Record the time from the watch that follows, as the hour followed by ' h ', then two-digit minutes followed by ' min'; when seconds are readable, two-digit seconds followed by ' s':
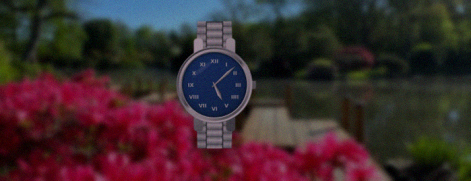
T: 5 h 08 min
